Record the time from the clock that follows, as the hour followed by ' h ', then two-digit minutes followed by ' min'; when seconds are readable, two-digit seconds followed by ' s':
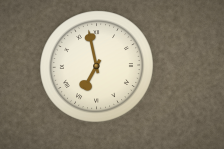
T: 6 h 58 min
